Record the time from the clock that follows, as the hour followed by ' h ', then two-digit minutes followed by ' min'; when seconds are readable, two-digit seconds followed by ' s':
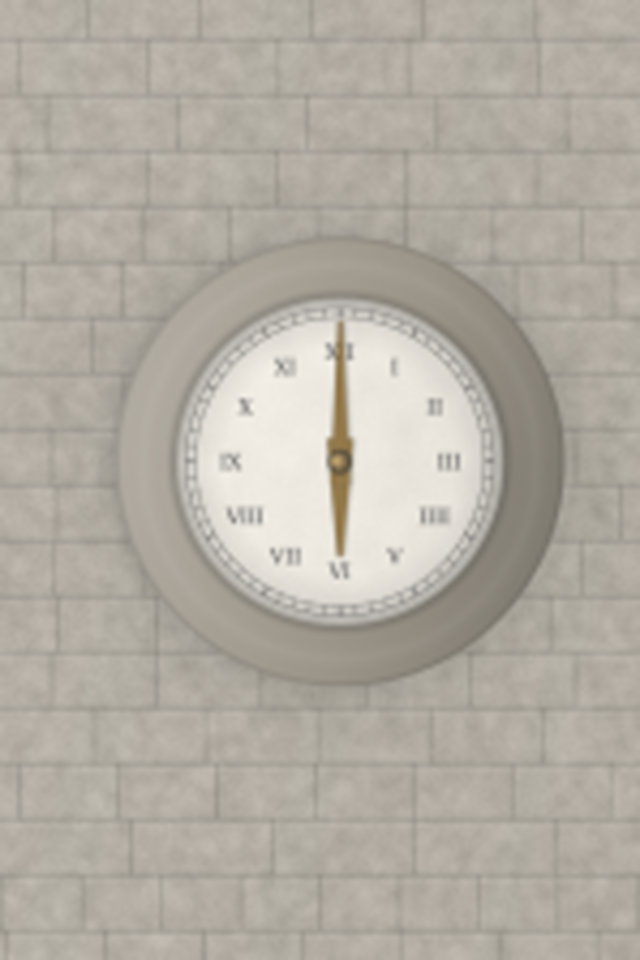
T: 6 h 00 min
